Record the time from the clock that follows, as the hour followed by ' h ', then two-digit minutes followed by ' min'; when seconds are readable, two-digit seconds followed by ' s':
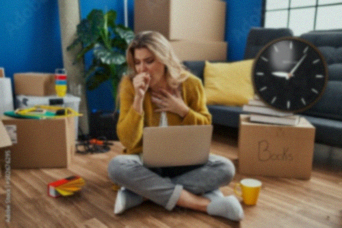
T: 9 h 06 min
